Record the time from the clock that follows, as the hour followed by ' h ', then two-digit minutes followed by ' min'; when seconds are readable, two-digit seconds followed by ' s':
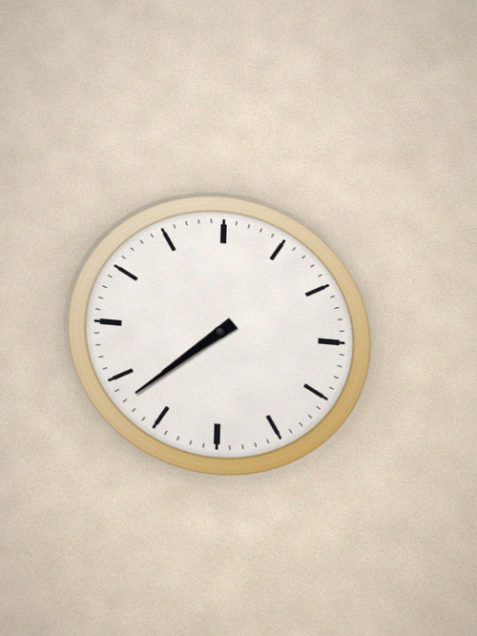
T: 7 h 38 min
